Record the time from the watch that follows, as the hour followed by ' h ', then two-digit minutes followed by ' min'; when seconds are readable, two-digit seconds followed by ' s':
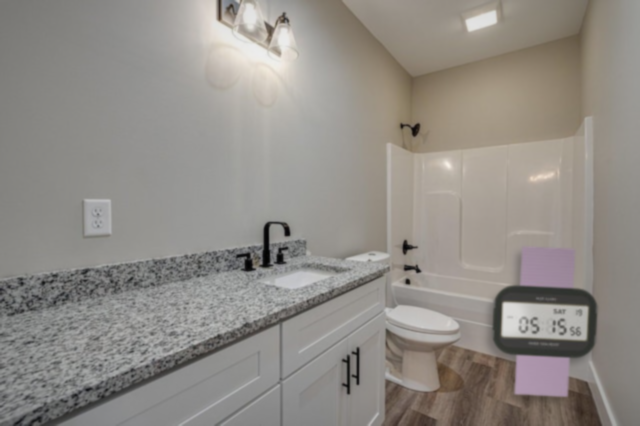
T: 5 h 15 min
